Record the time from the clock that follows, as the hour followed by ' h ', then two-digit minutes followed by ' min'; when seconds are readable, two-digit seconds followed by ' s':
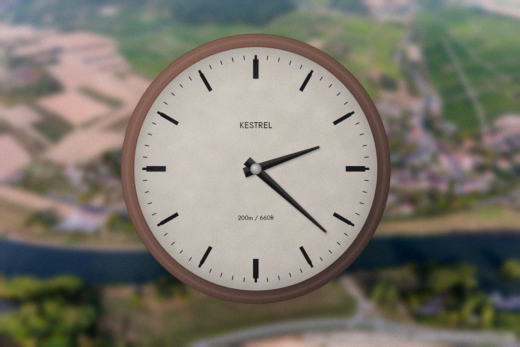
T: 2 h 22 min
